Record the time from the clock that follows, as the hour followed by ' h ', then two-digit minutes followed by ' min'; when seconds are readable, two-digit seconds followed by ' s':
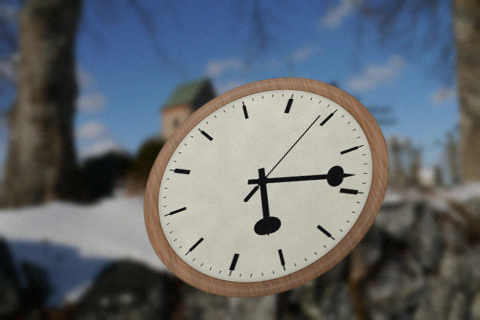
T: 5 h 13 min 04 s
